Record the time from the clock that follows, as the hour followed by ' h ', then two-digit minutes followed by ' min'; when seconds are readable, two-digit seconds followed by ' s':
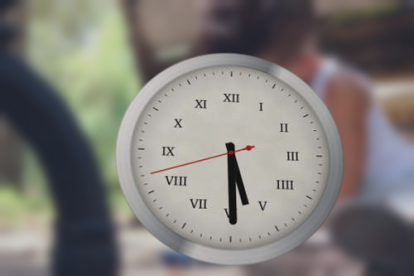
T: 5 h 29 min 42 s
